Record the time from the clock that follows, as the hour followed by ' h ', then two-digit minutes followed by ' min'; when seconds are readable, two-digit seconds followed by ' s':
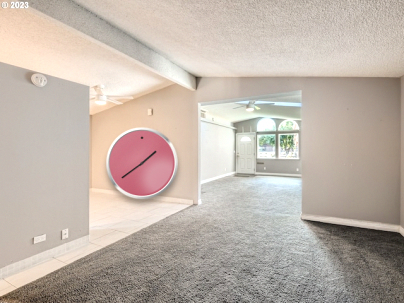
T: 1 h 39 min
